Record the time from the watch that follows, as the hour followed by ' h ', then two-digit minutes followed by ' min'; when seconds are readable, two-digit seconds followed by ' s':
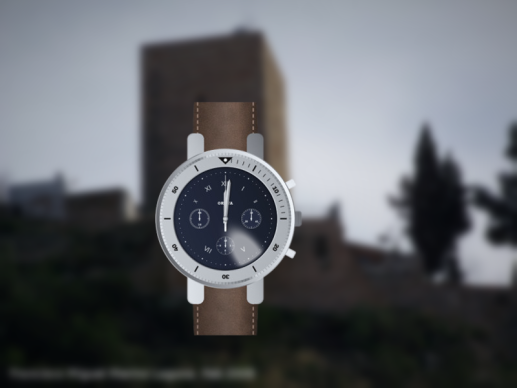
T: 12 h 01 min
